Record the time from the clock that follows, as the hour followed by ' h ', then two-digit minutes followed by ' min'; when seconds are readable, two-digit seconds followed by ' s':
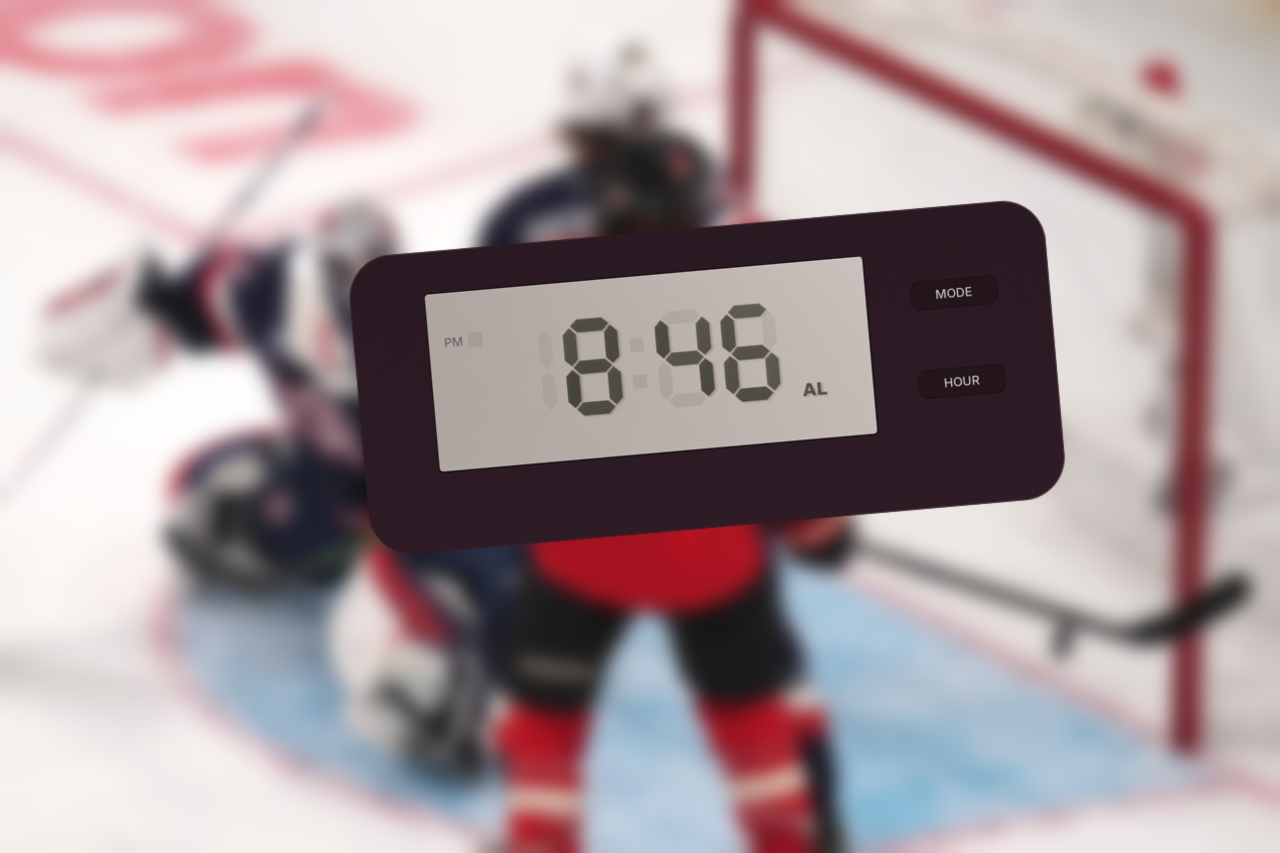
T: 8 h 46 min
